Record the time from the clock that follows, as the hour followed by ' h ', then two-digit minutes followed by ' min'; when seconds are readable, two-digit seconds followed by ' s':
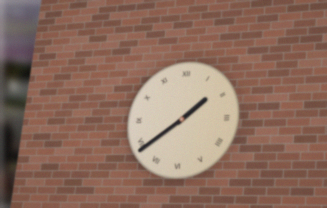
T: 1 h 39 min
